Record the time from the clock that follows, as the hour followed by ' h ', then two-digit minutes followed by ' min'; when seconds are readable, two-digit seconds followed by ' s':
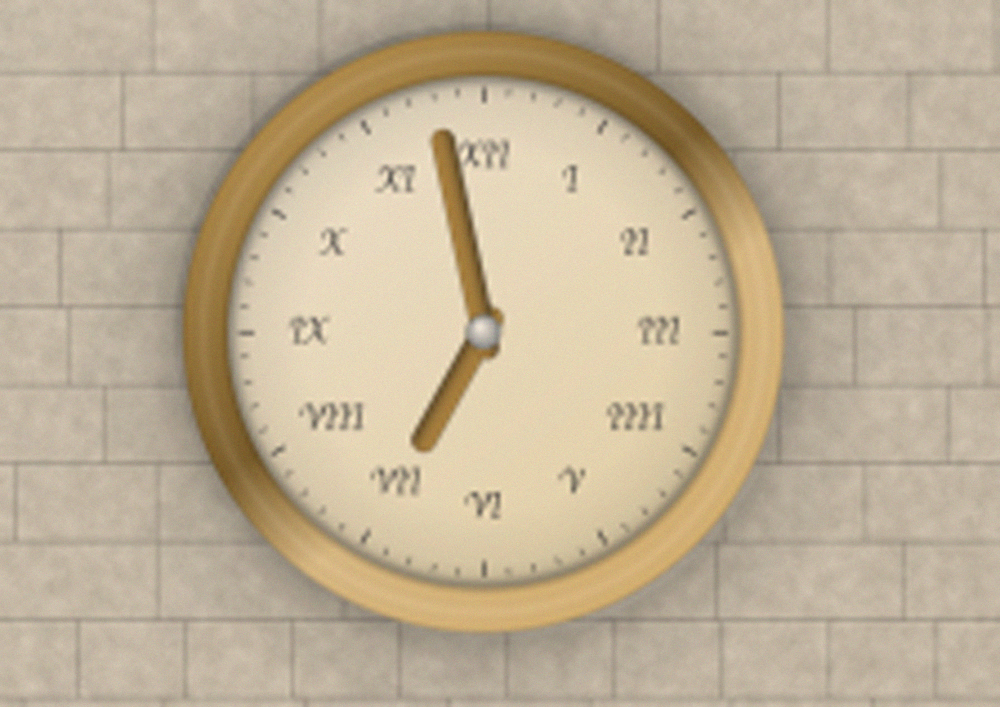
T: 6 h 58 min
